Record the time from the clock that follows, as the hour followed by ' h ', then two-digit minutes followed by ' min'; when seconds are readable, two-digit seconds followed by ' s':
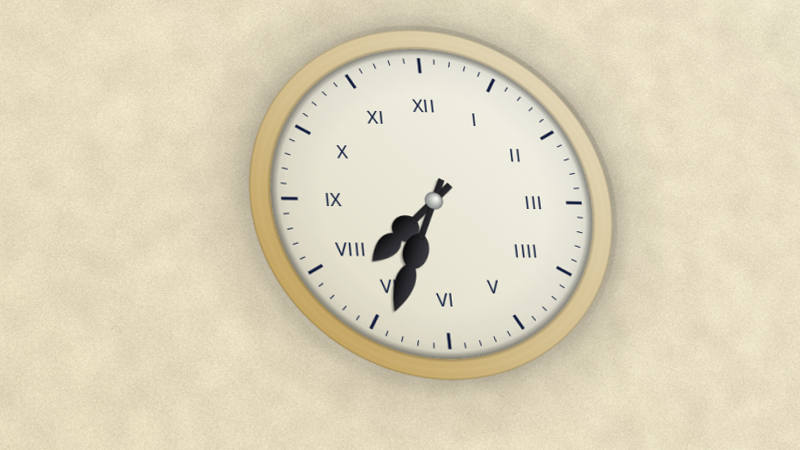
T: 7 h 34 min
